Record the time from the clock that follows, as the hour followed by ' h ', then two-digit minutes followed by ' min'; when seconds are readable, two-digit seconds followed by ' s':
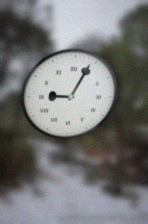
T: 9 h 04 min
